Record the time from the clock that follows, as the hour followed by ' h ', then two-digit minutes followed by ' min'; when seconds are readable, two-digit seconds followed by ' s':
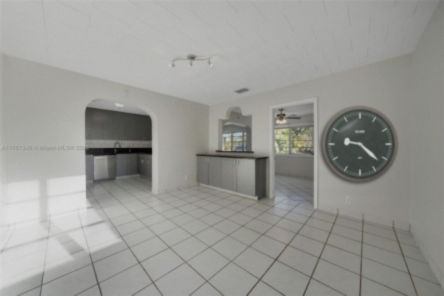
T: 9 h 22 min
